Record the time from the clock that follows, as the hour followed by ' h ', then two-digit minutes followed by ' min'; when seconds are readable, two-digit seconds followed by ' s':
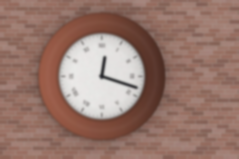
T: 12 h 18 min
